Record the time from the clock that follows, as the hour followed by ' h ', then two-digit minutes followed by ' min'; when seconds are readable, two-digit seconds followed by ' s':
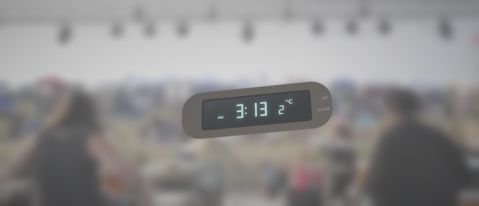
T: 3 h 13 min
